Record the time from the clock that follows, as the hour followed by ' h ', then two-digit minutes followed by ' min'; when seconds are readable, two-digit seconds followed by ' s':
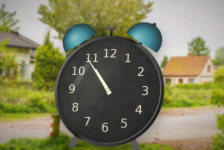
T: 10 h 54 min
